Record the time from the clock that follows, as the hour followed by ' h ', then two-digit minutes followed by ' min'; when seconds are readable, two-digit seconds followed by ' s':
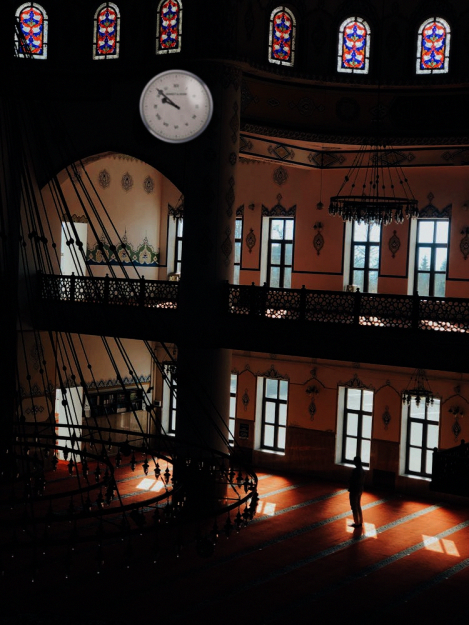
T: 9 h 52 min
